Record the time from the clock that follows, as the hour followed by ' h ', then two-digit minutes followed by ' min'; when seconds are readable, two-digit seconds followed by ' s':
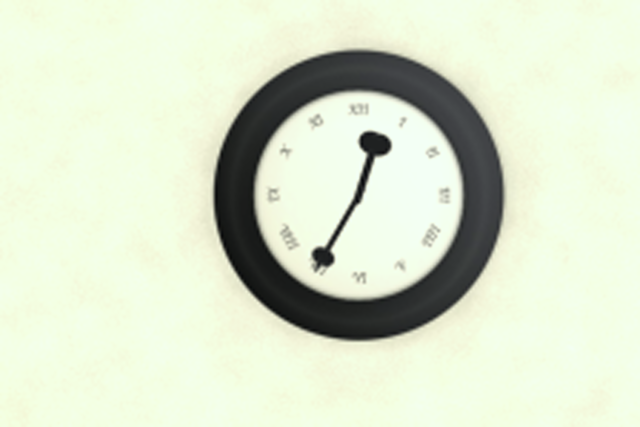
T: 12 h 35 min
